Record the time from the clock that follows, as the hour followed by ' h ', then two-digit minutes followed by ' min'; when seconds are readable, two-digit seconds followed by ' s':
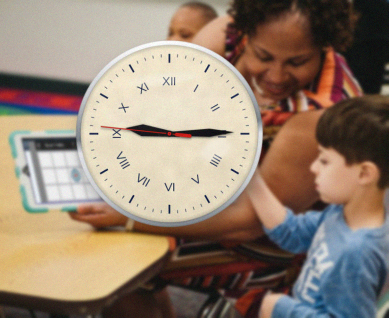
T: 9 h 14 min 46 s
